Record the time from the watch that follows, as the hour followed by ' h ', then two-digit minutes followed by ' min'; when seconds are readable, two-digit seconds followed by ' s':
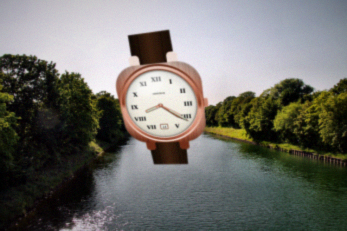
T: 8 h 21 min
